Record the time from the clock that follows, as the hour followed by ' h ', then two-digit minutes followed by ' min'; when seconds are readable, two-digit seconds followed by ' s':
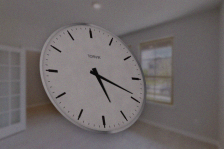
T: 5 h 19 min
